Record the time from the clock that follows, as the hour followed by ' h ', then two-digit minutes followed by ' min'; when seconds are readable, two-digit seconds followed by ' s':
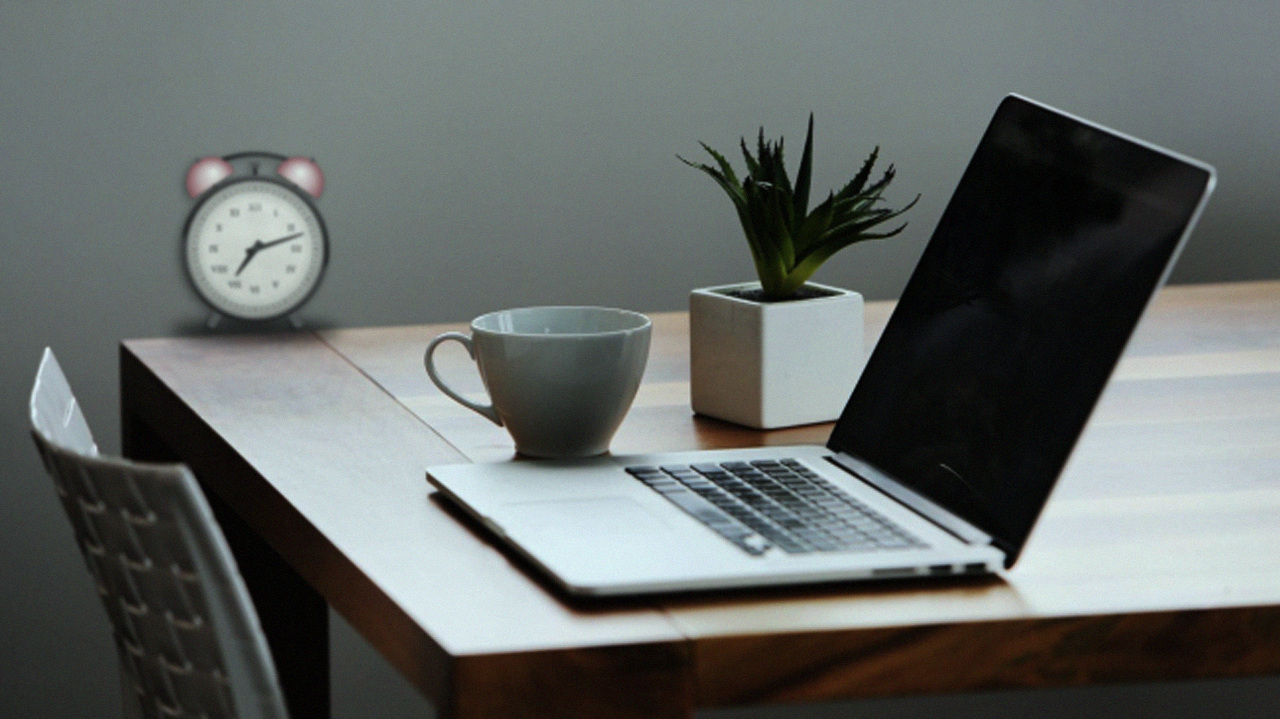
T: 7 h 12 min
